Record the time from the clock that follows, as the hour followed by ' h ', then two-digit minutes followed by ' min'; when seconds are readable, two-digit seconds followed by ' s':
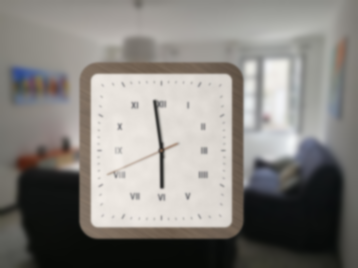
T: 5 h 58 min 41 s
